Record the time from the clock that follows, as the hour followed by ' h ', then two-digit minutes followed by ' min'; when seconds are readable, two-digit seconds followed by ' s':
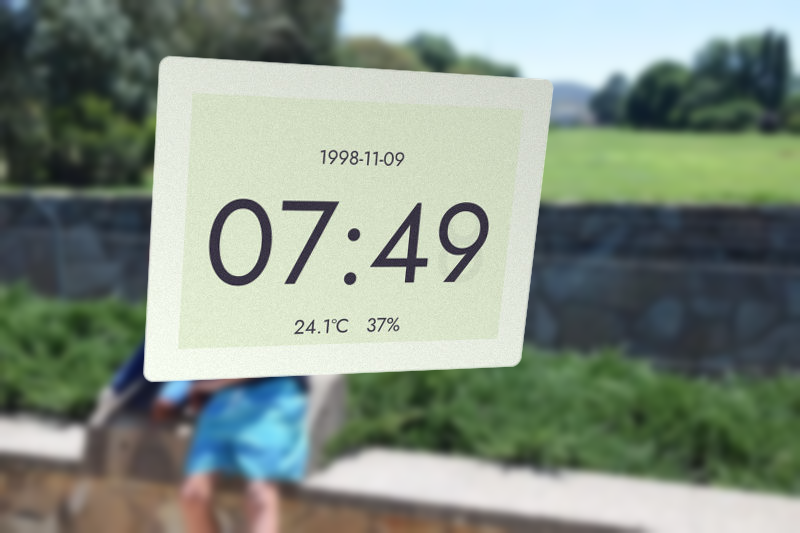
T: 7 h 49 min
